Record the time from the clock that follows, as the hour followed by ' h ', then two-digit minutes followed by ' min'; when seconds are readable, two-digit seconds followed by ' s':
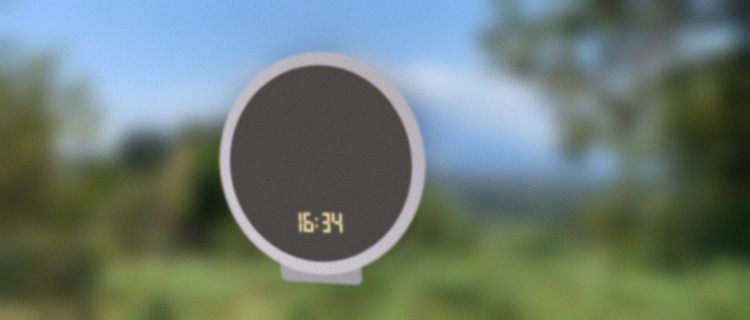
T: 16 h 34 min
